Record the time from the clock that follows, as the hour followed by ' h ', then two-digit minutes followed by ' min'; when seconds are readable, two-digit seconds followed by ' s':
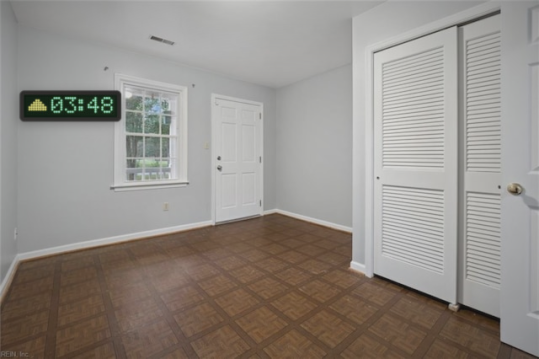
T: 3 h 48 min
